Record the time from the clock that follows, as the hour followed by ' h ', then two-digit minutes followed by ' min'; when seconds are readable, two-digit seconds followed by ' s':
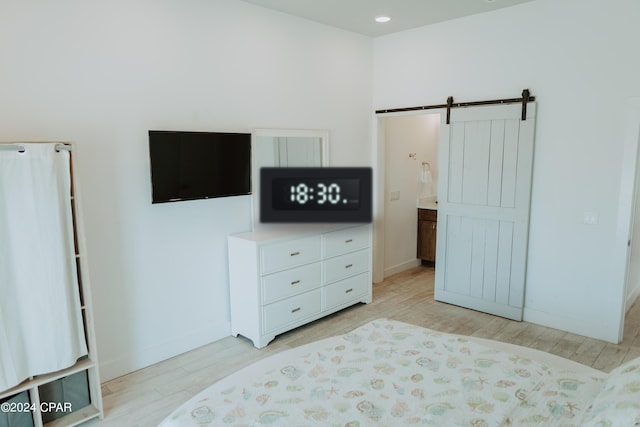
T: 18 h 30 min
